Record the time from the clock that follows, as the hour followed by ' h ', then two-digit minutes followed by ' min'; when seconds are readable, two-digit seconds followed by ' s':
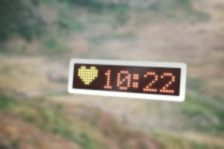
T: 10 h 22 min
